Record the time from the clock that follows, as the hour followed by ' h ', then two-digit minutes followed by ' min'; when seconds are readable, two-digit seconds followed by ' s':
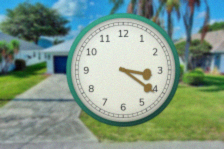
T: 3 h 21 min
